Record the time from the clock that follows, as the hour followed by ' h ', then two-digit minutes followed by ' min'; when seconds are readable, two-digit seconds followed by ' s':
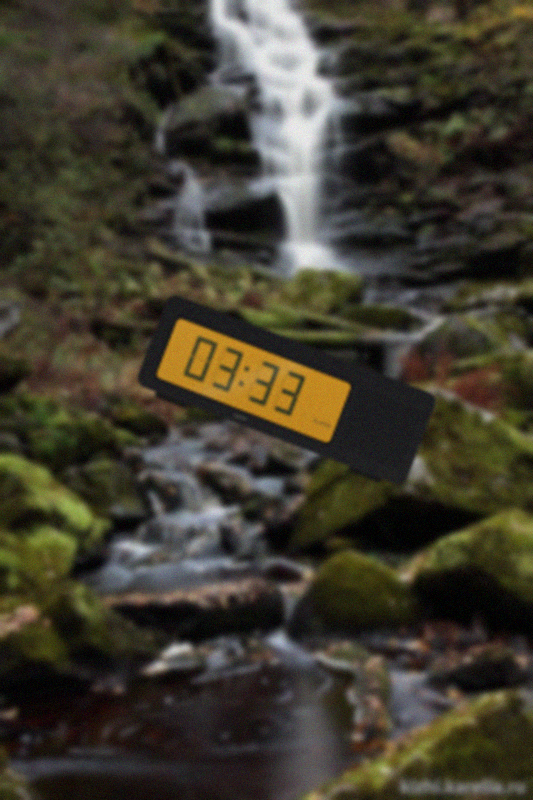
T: 3 h 33 min
